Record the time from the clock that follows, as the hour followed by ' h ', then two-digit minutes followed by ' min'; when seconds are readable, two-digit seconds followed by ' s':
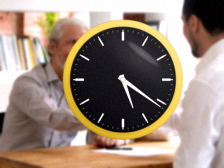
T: 5 h 21 min
